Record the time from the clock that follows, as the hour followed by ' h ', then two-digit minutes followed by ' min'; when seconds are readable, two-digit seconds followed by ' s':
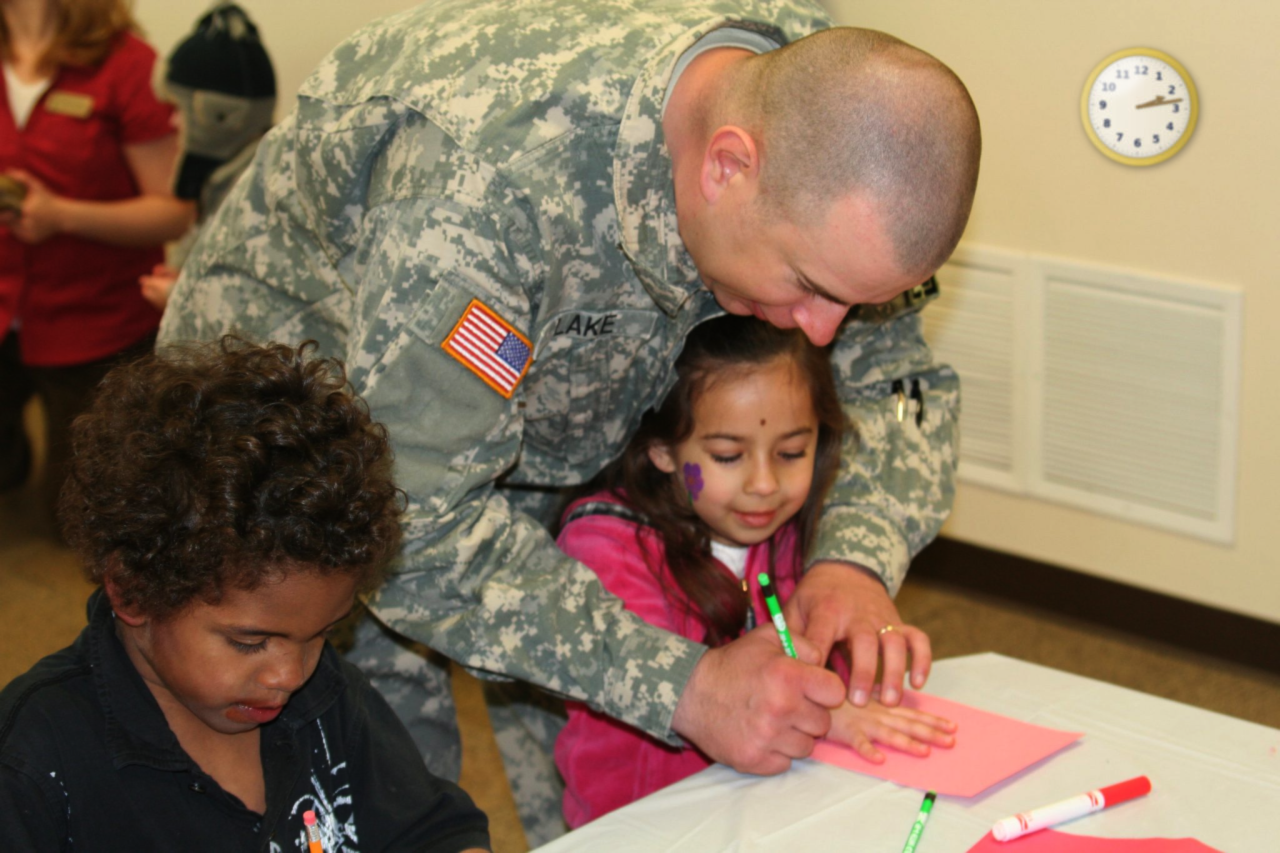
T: 2 h 13 min
